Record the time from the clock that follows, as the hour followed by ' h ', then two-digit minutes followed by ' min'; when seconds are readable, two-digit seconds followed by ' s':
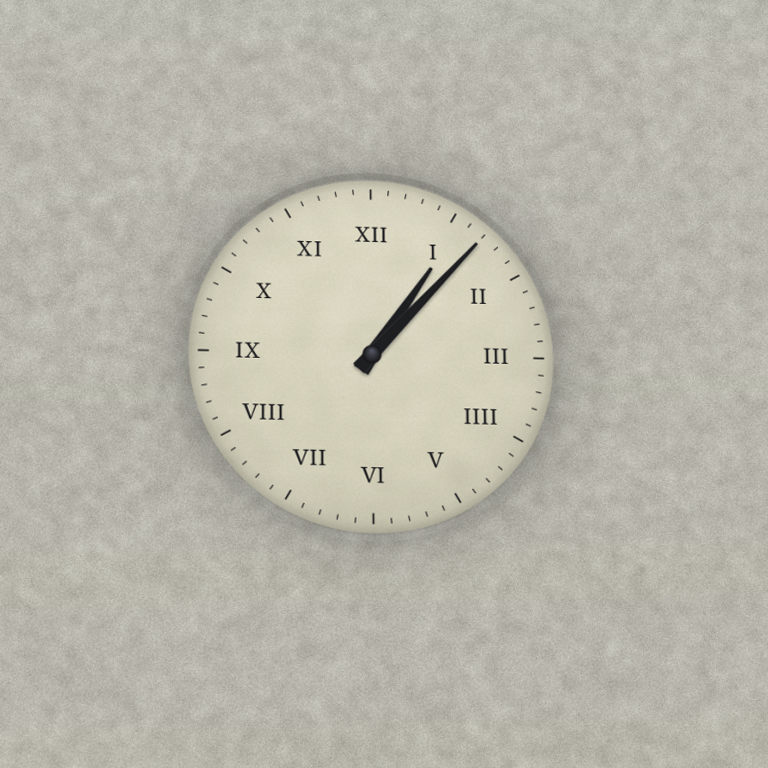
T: 1 h 07 min
